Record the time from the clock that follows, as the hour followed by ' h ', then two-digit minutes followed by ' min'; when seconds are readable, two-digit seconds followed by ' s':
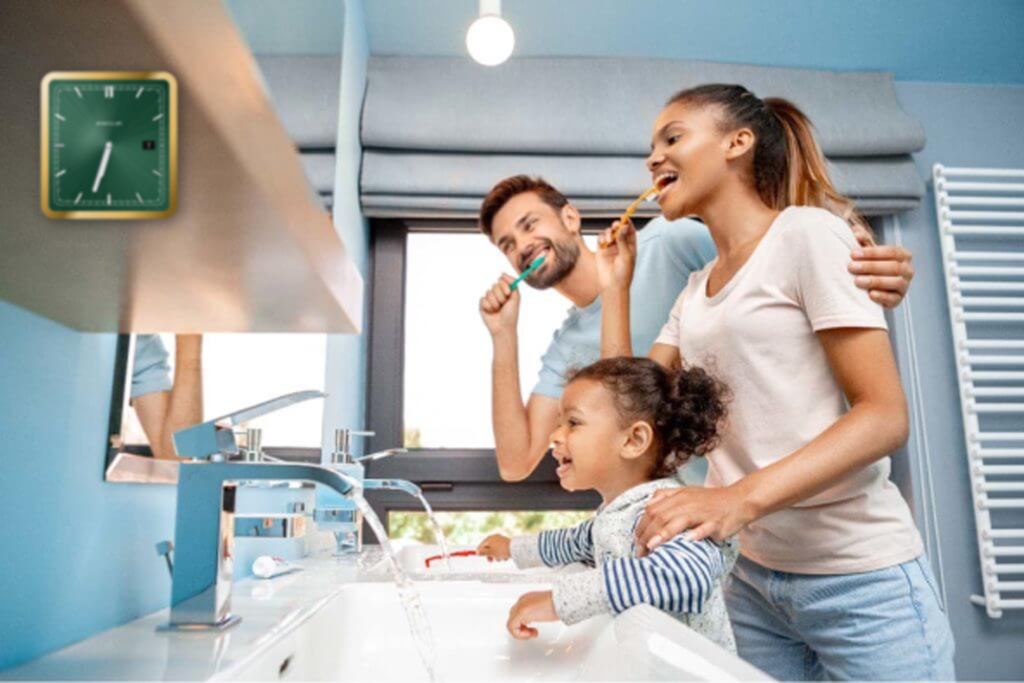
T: 6 h 33 min
